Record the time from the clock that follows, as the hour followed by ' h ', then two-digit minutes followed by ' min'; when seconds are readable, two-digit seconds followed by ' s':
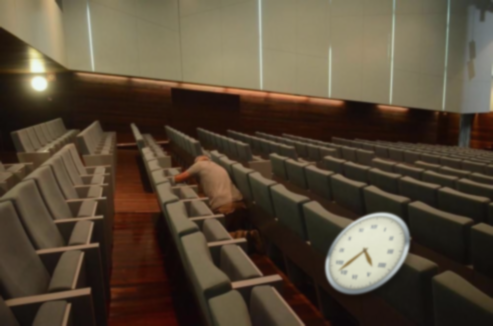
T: 4 h 37 min
